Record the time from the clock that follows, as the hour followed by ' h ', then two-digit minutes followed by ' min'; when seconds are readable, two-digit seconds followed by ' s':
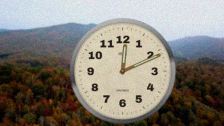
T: 12 h 11 min
